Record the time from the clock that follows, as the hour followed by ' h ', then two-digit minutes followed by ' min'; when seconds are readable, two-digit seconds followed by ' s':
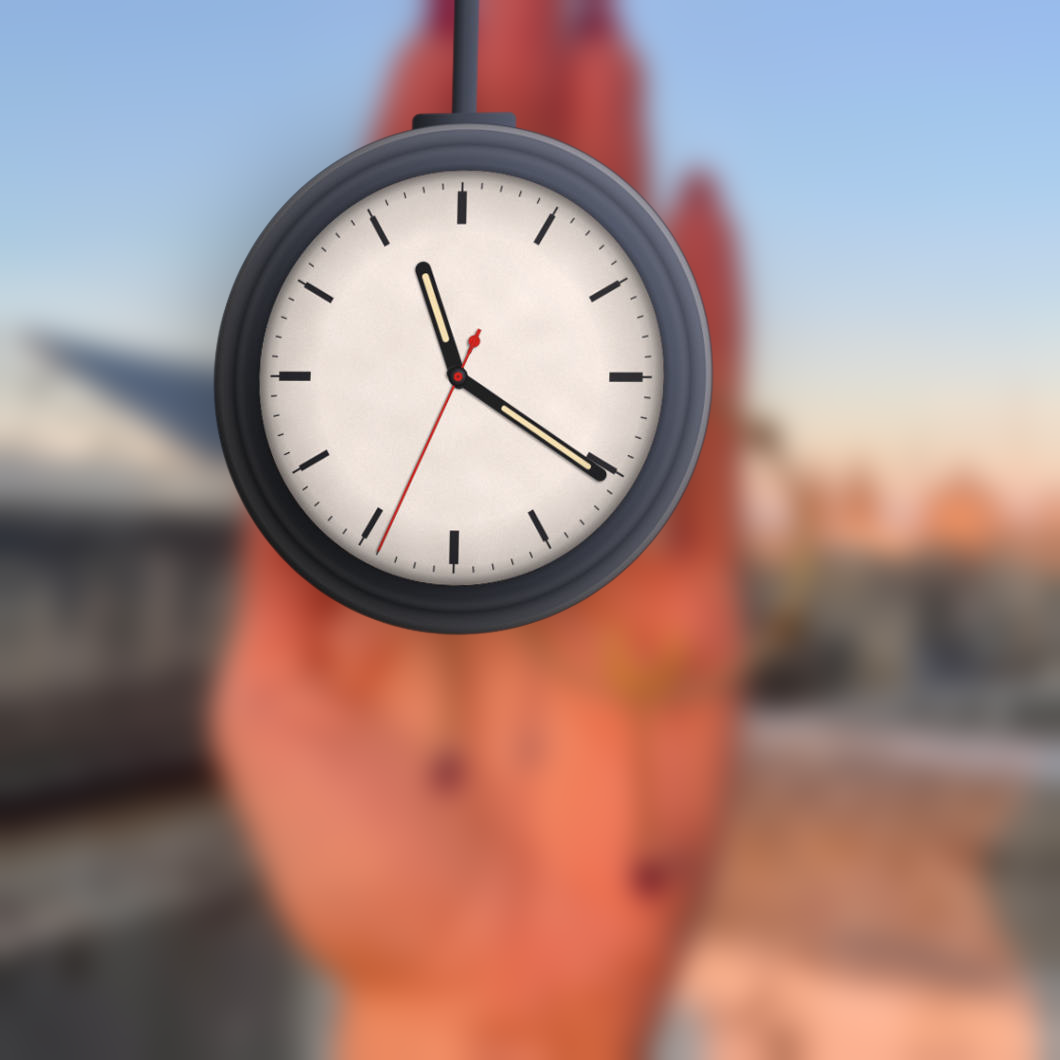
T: 11 h 20 min 34 s
